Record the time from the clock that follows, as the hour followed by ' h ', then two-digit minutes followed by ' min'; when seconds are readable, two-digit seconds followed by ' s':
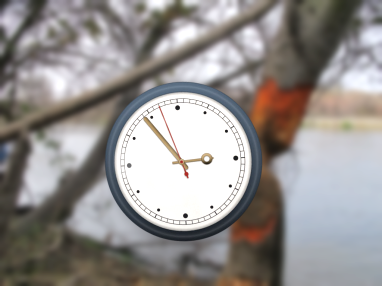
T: 2 h 53 min 57 s
